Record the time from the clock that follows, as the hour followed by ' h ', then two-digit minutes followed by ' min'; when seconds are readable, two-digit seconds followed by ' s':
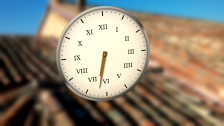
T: 6 h 32 min
